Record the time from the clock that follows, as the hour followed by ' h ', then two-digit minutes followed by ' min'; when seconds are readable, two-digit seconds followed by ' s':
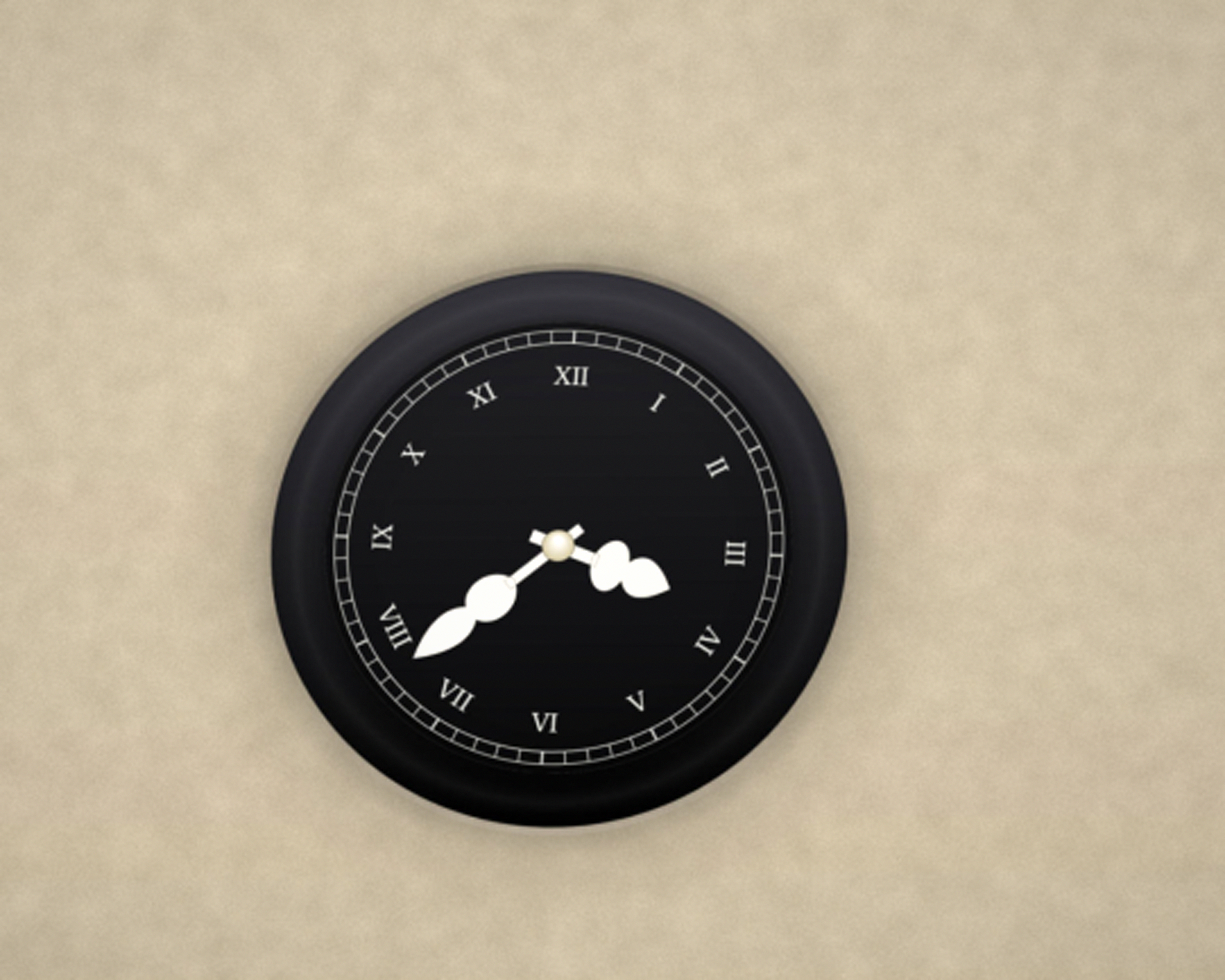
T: 3 h 38 min
